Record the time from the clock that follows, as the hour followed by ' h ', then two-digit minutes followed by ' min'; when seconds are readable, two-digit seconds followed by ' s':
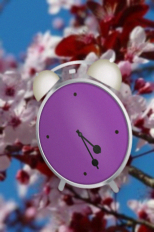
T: 4 h 26 min
